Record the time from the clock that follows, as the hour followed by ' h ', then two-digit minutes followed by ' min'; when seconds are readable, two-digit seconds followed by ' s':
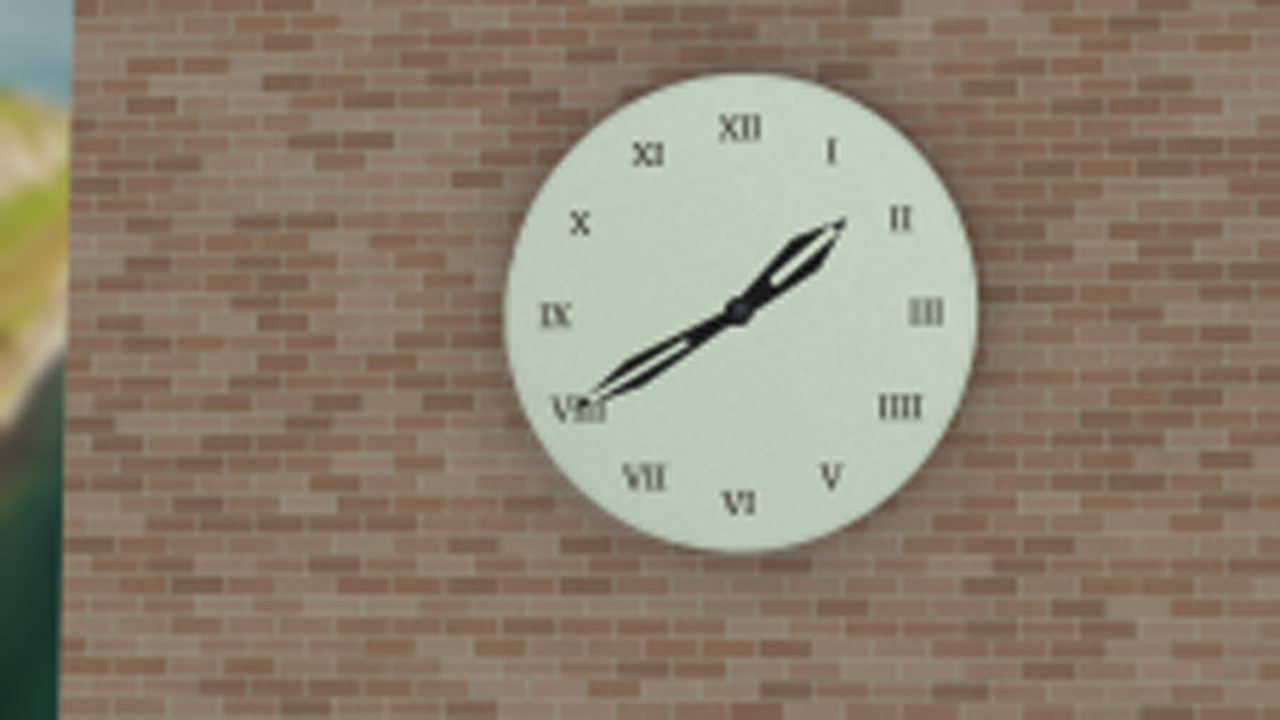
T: 1 h 40 min
